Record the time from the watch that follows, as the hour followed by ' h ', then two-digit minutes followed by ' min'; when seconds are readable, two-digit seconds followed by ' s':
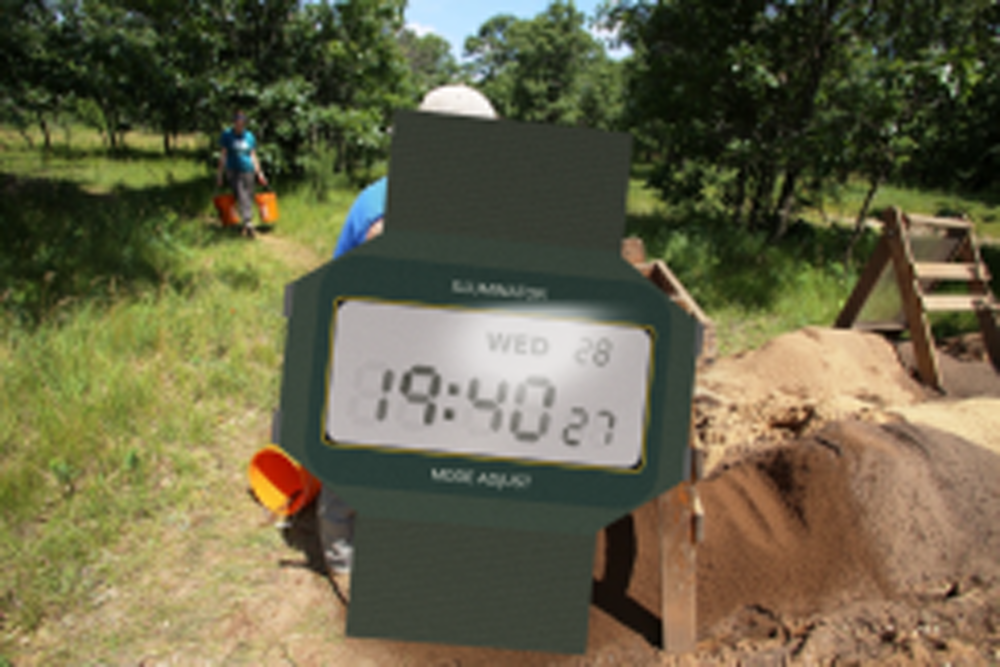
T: 19 h 40 min 27 s
